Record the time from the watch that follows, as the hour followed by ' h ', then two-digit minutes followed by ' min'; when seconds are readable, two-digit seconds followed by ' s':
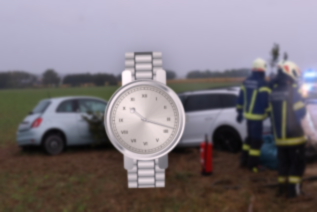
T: 10 h 18 min
